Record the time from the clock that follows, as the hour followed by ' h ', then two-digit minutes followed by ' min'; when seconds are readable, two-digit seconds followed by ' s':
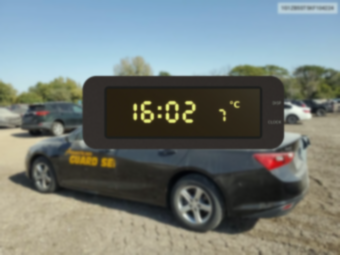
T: 16 h 02 min
